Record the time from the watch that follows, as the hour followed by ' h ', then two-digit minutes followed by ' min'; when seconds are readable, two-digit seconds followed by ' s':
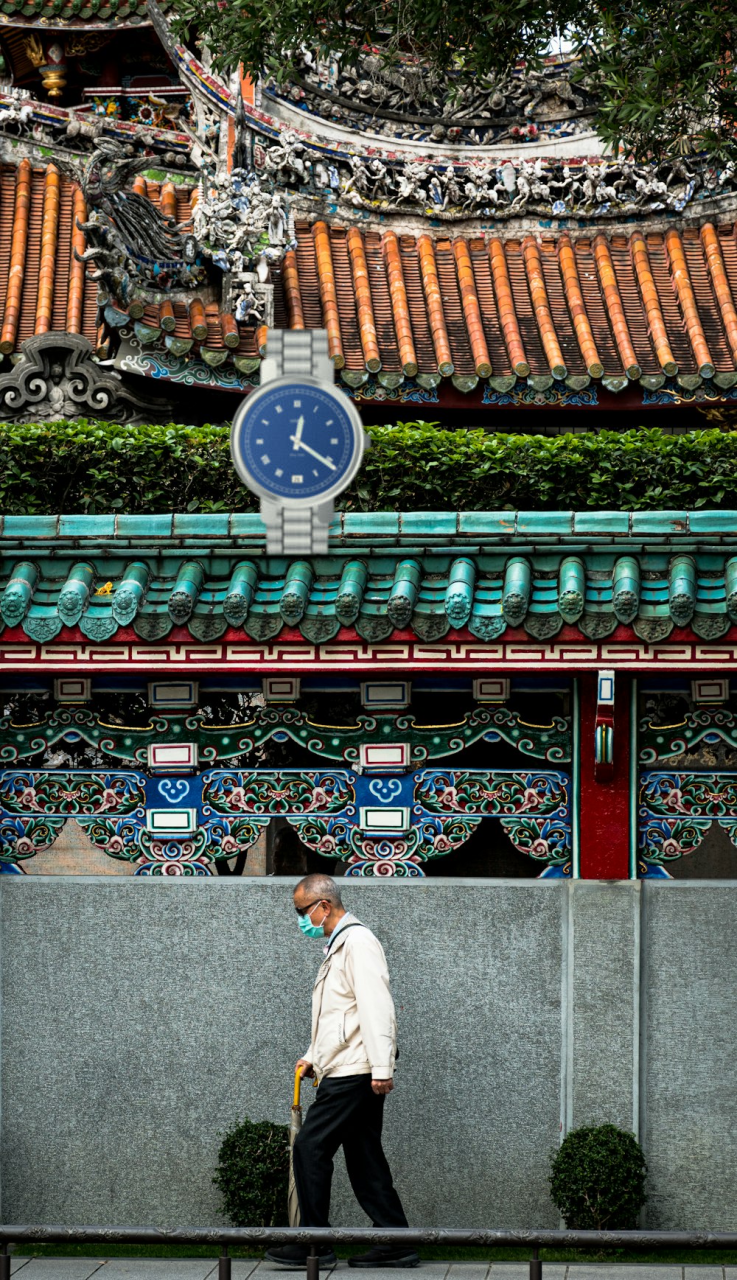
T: 12 h 21 min
